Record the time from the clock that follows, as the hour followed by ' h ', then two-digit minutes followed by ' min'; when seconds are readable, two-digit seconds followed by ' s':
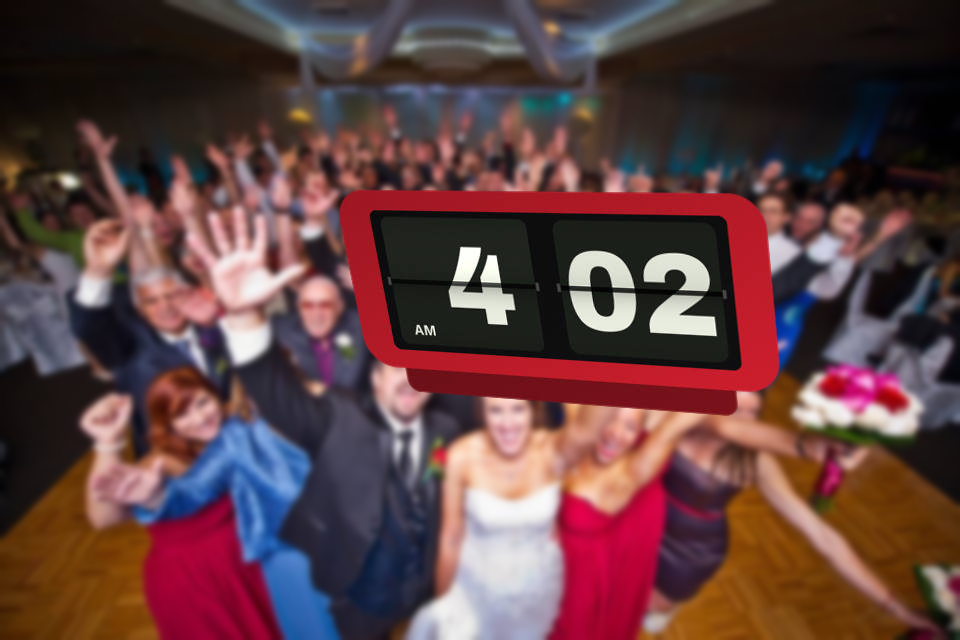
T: 4 h 02 min
